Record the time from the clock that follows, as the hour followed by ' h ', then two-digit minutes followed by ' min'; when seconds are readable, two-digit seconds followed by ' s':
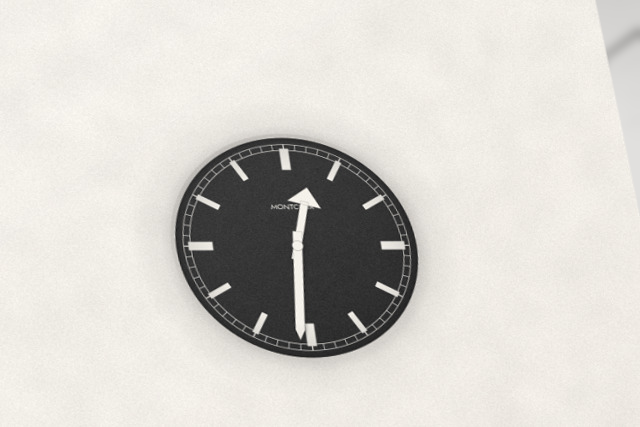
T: 12 h 31 min
